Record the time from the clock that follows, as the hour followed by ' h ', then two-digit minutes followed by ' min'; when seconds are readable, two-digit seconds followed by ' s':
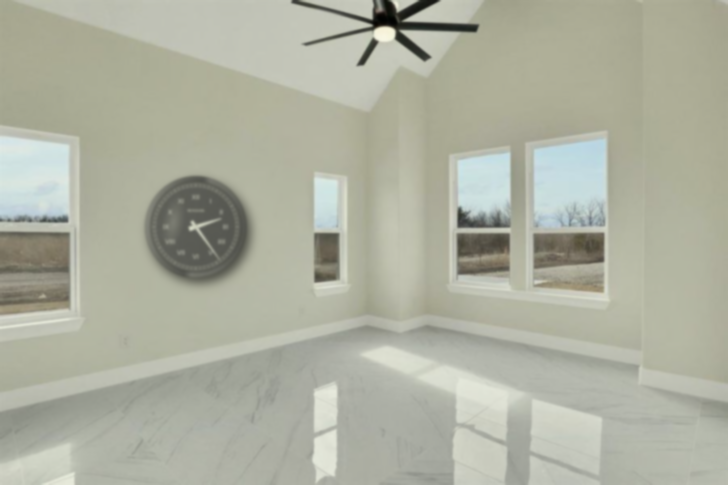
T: 2 h 24 min
